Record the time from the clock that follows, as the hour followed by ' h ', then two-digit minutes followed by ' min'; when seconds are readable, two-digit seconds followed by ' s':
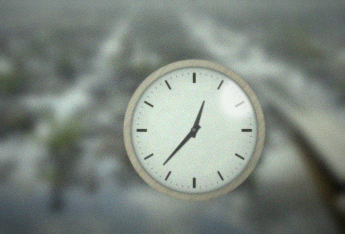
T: 12 h 37 min
